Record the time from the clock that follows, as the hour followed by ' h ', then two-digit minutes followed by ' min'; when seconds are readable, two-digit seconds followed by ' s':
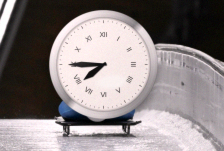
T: 7 h 45 min
